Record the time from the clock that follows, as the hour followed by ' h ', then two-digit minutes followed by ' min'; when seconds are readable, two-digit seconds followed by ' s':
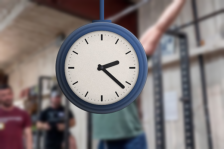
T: 2 h 22 min
